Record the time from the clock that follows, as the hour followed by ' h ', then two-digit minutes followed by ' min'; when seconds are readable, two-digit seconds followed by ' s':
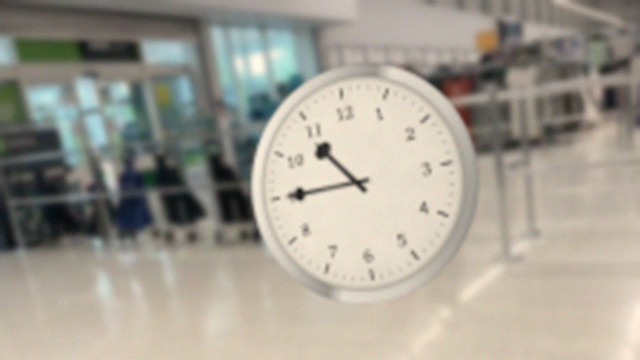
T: 10 h 45 min
